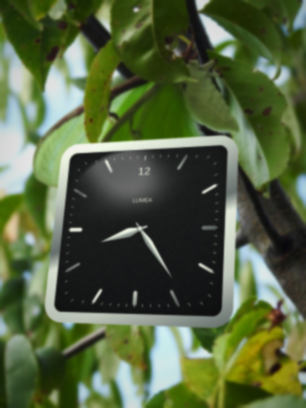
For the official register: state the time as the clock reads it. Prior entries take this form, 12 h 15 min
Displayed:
8 h 24 min
